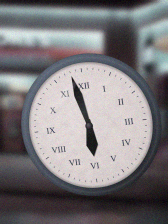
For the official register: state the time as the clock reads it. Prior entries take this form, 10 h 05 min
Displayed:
5 h 58 min
